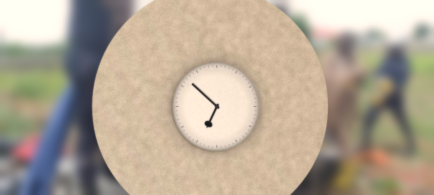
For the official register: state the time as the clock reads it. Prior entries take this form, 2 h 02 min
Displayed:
6 h 52 min
